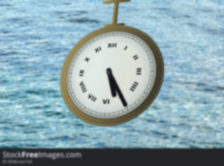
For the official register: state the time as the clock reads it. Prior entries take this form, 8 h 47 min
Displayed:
5 h 25 min
